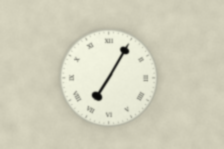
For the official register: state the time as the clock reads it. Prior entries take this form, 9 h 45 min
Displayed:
7 h 05 min
